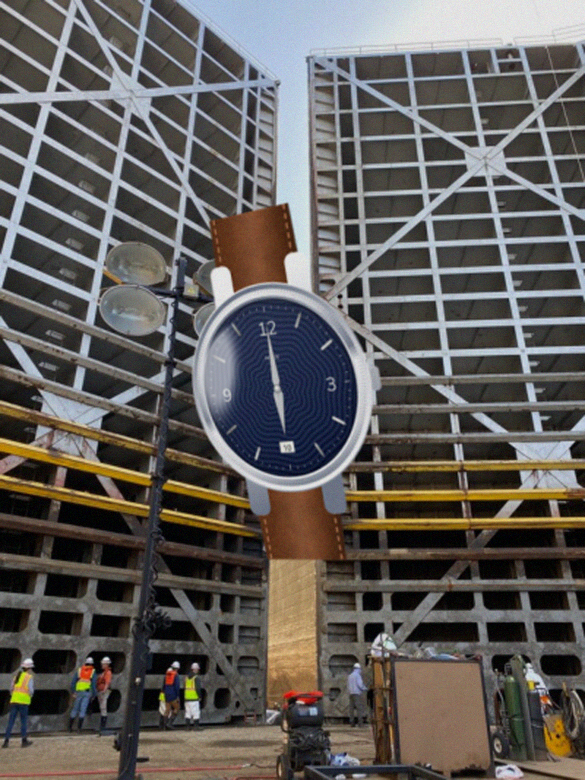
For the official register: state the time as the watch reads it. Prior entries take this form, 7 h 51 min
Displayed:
6 h 00 min
